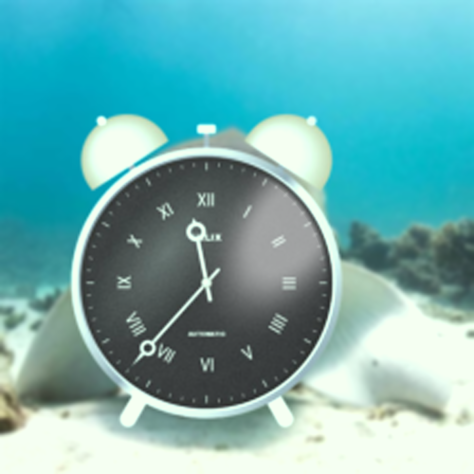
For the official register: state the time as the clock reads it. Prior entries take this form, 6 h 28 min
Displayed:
11 h 37 min
